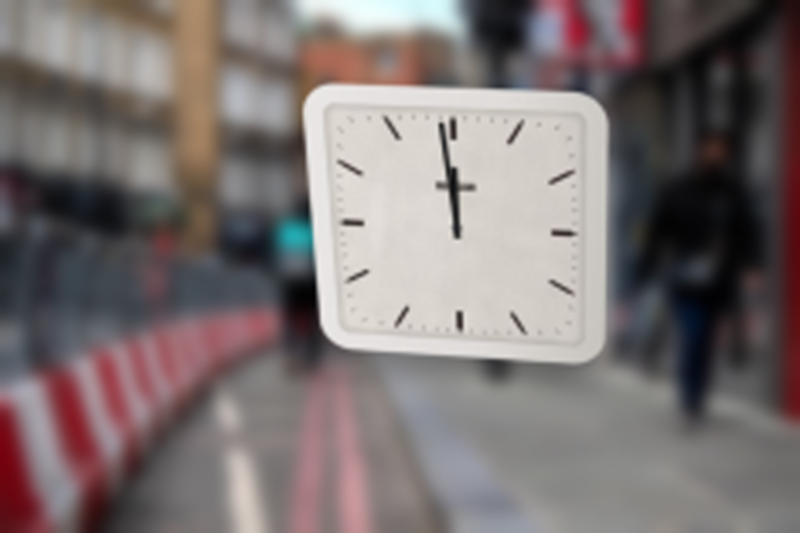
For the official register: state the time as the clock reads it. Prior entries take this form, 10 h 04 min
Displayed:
11 h 59 min
